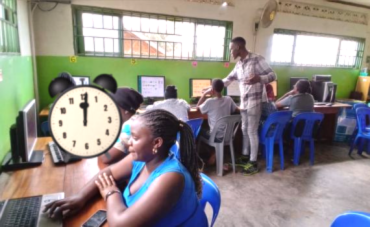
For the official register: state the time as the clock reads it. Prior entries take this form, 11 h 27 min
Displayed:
12 h 01 min
